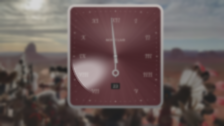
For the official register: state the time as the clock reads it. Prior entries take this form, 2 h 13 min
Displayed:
5 h 59 min
